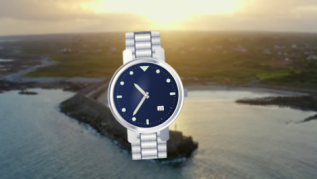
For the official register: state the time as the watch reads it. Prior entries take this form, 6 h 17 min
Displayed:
10 h 36 min
